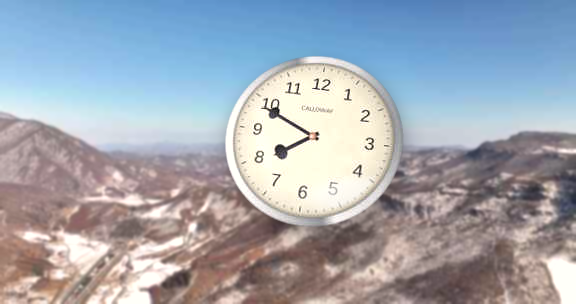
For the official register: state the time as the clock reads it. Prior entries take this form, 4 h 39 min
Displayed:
7 h 49 min
